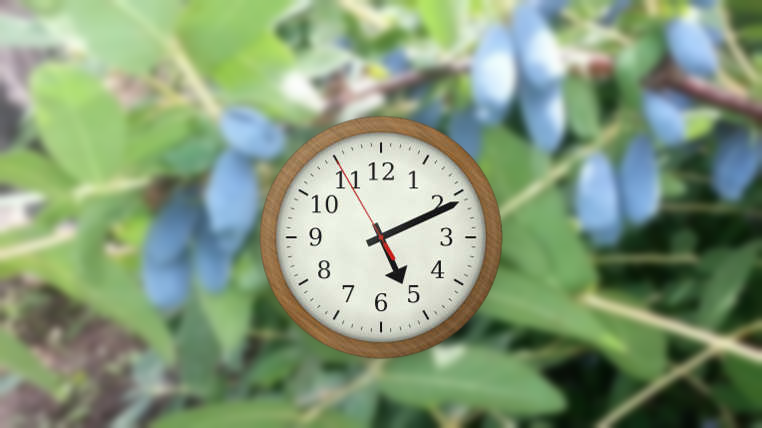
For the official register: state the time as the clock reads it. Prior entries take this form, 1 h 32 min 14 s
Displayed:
5 h 10 min 55 s
